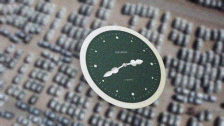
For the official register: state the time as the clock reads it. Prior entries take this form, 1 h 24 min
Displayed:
2 h 41 min
